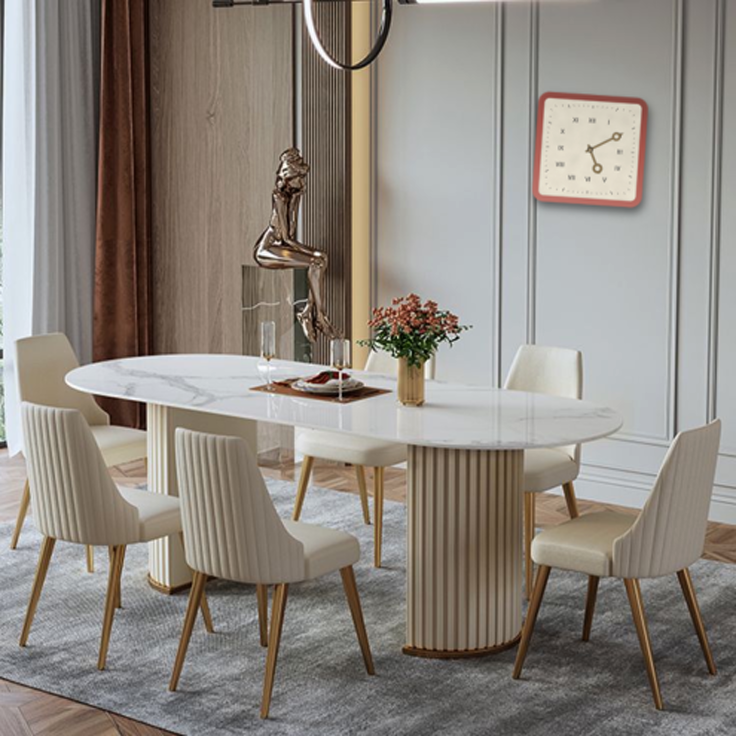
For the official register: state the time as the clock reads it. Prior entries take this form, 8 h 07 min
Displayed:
5 h 10 min
